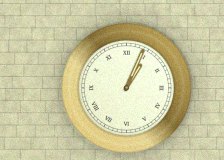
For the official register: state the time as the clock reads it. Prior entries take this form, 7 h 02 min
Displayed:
1 h 04 min
